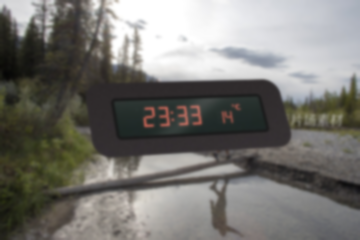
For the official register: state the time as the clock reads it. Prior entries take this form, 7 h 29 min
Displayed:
23 h 33 min
